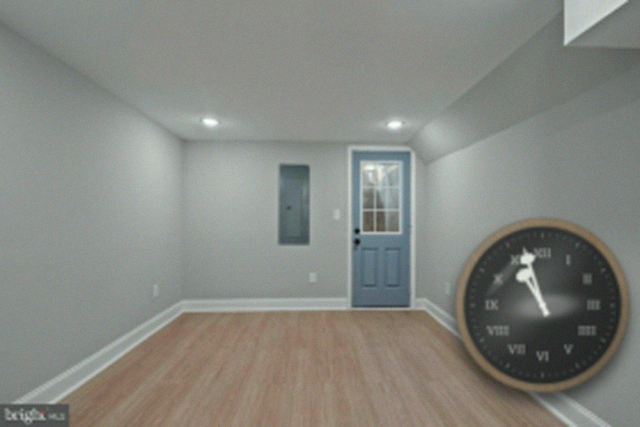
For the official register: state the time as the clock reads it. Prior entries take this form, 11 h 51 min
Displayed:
10 h 57 min
